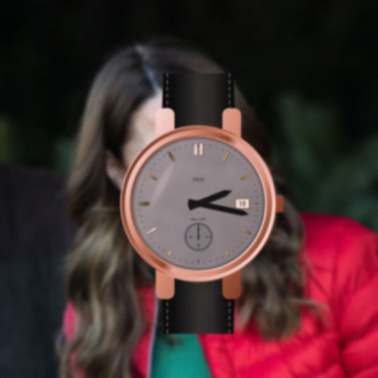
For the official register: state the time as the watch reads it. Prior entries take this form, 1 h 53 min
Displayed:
2 h 17 min
